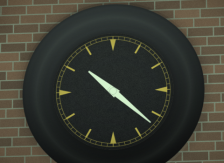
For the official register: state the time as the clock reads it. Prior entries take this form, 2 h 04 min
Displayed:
10 h 22 min
